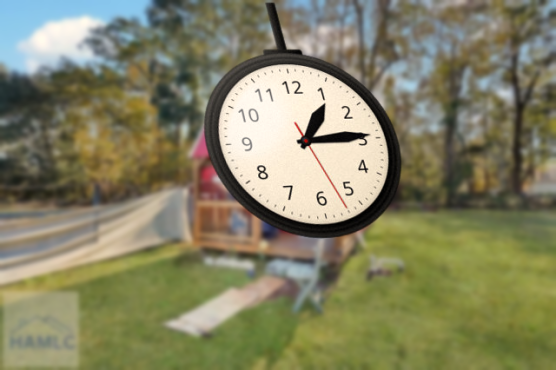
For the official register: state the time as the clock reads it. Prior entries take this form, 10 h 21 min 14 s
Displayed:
1 h 14 min 27 s
